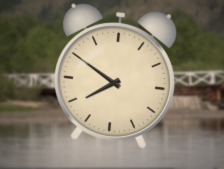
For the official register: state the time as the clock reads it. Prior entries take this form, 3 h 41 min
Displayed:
7 h 50 min
